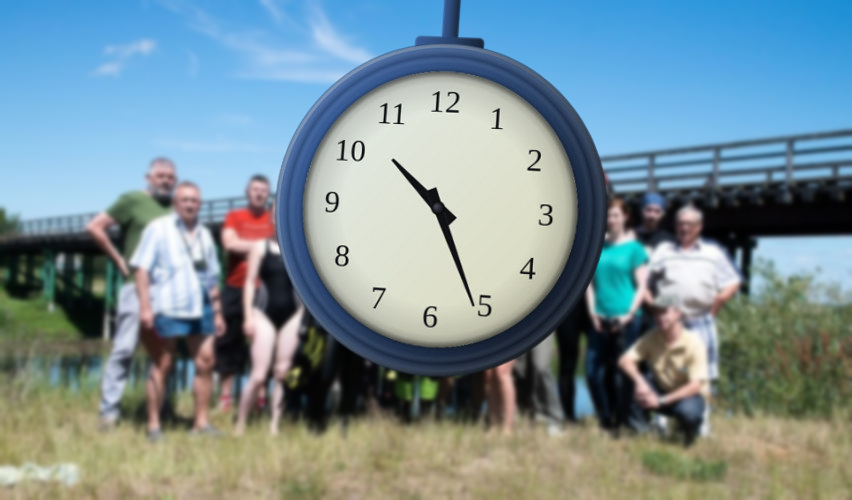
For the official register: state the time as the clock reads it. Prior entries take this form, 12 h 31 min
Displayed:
10 h 26 min
